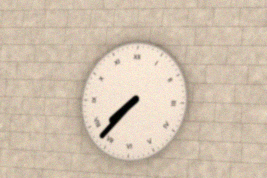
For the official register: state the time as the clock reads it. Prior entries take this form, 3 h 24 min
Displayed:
7 h 37 min
